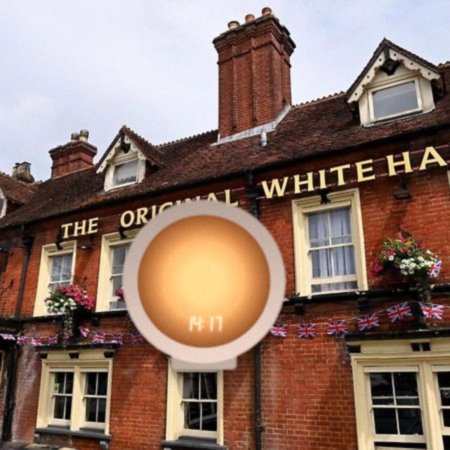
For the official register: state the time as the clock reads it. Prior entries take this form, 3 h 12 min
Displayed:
14 h 17 min
